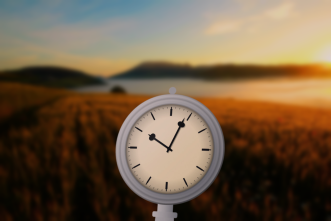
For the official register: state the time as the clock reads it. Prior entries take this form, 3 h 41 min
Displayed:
10 h 04 min
